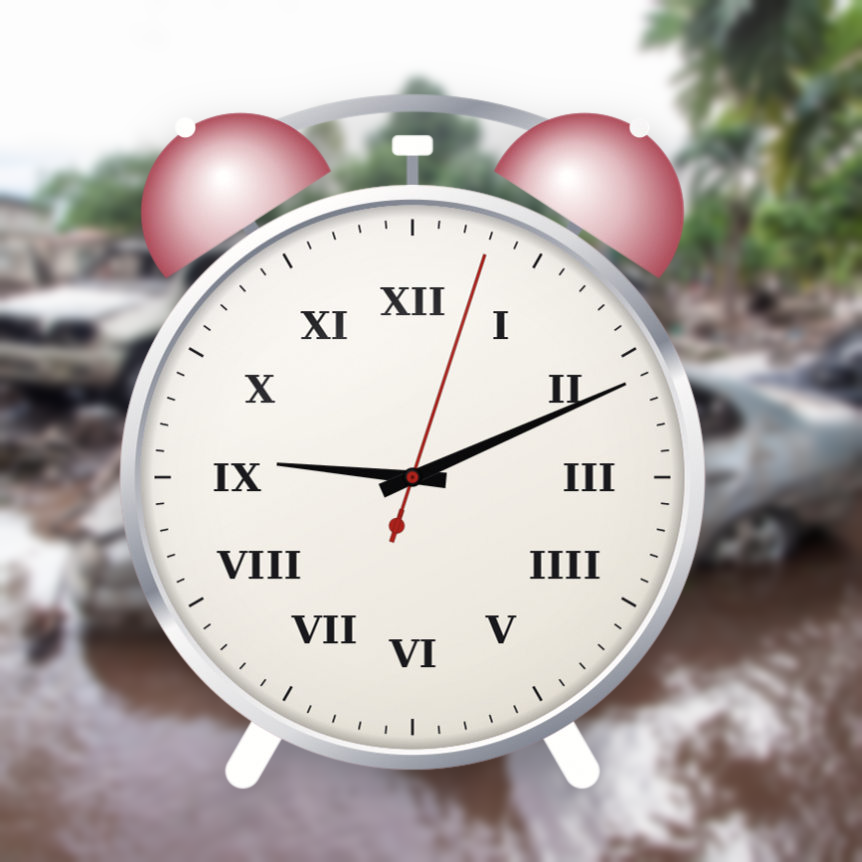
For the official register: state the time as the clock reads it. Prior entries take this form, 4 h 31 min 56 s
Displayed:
9 h 11 min 03 s
